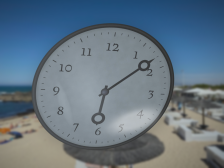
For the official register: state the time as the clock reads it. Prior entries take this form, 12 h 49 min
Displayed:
6 h 08 min
